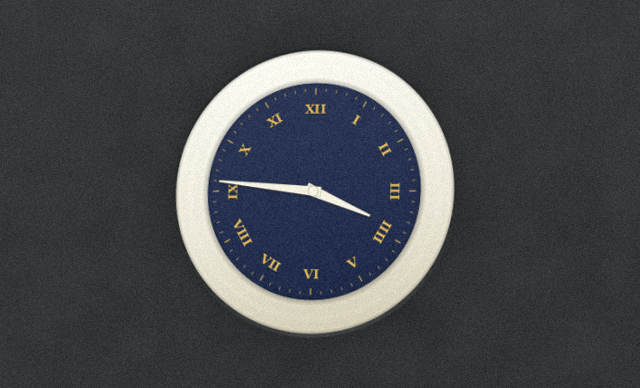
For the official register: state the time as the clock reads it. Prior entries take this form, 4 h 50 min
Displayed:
3 h 46 min
